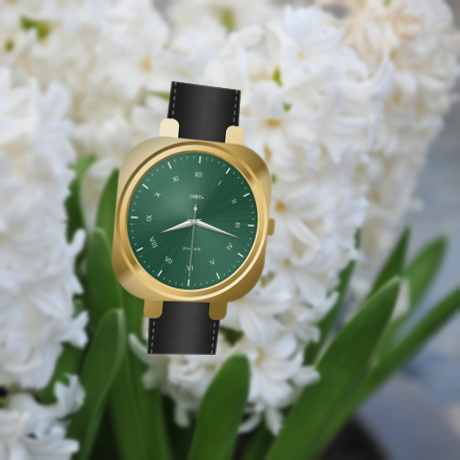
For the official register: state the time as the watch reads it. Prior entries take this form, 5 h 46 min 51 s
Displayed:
8 h 17 min 30 s
